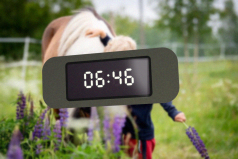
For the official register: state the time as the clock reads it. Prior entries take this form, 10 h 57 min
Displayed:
6 h 46 min
